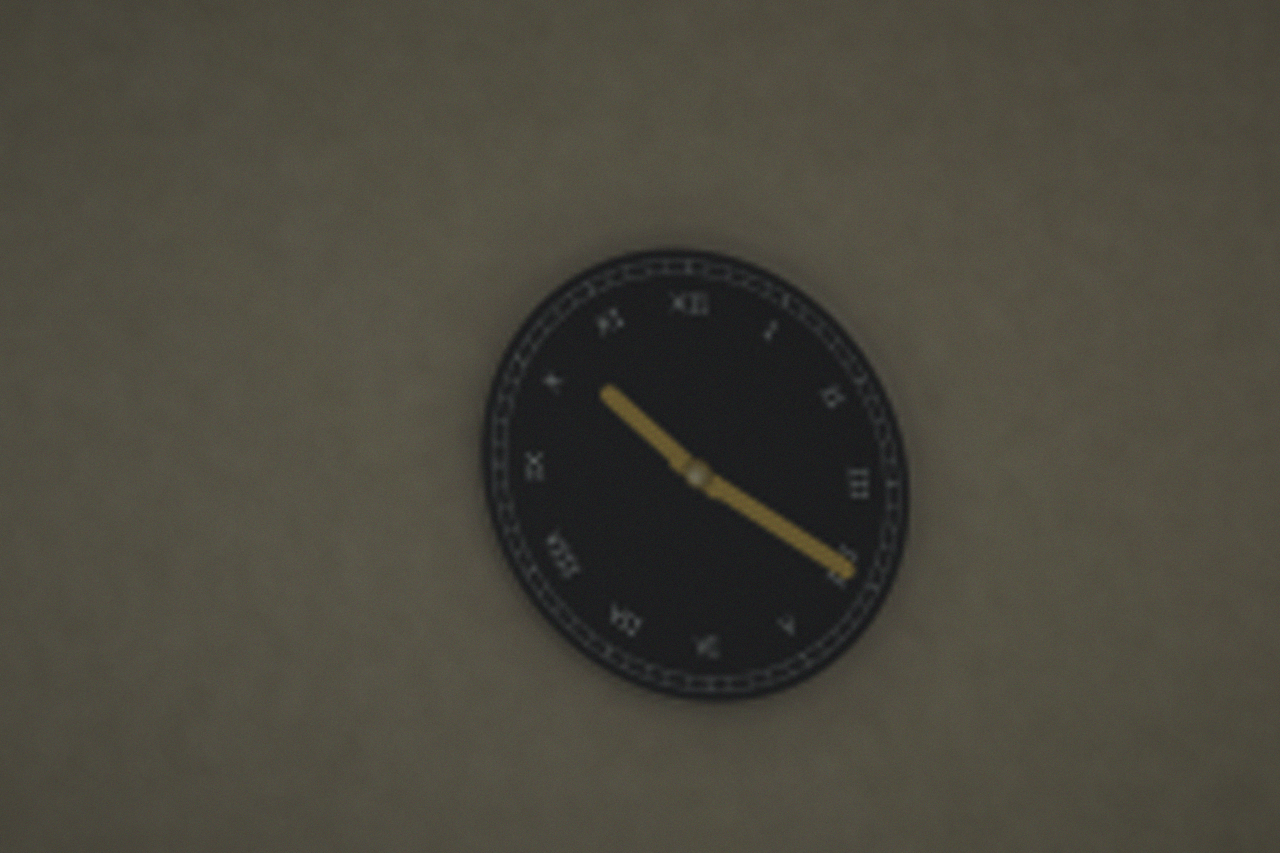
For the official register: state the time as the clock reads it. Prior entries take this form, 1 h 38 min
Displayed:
10 h 20 min
